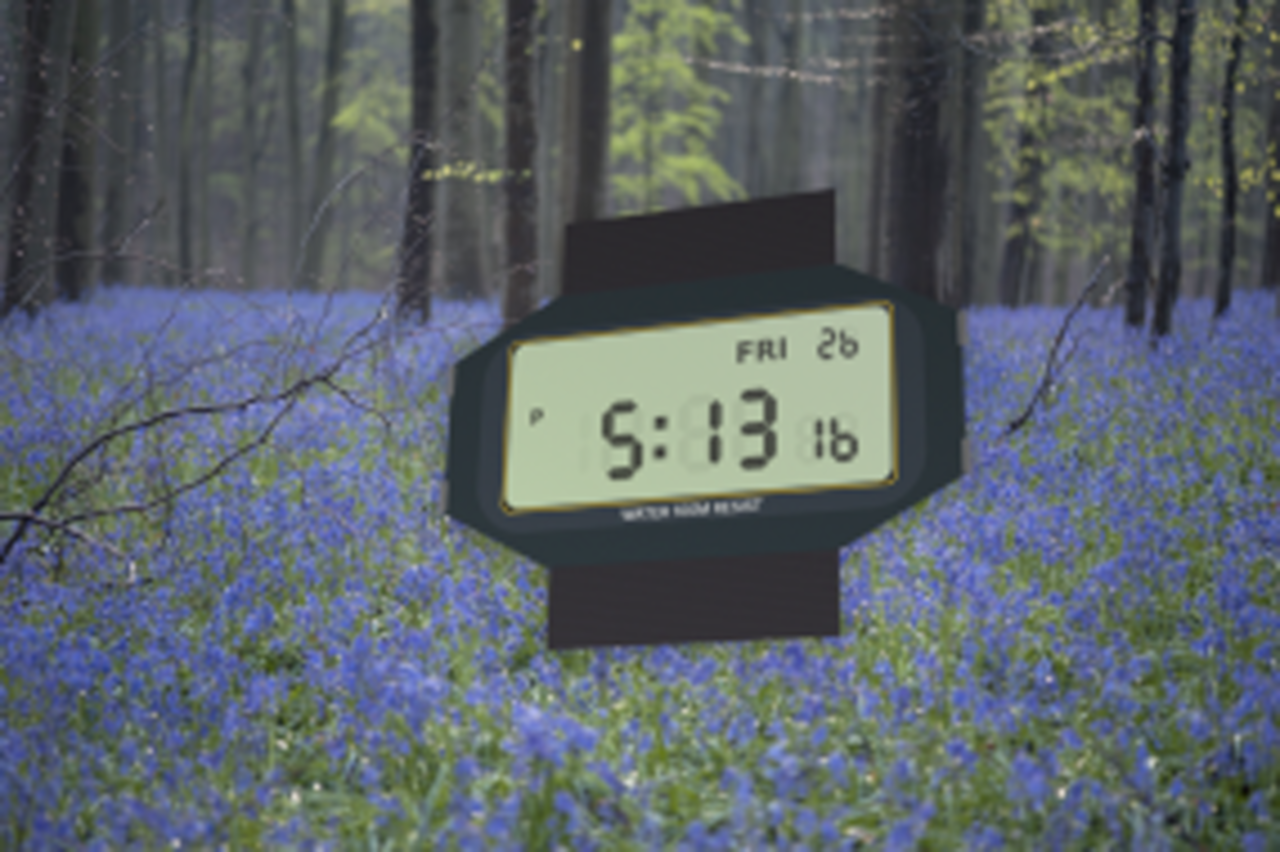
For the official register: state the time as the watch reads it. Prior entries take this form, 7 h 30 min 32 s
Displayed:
5 h 13 min 16 s
